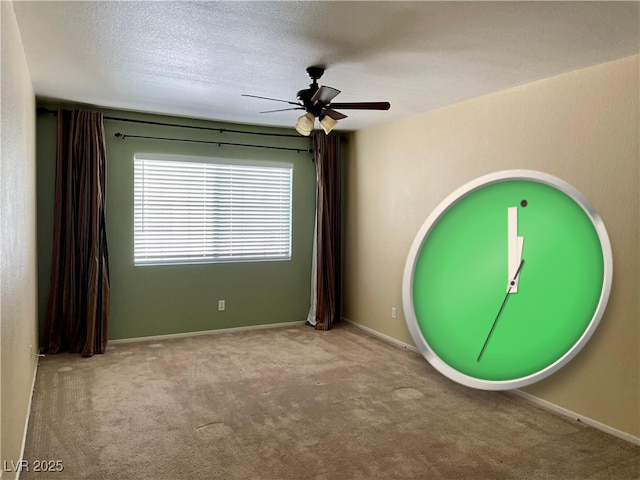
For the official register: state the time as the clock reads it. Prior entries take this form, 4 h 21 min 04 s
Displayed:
11 h 58 min 33 s
